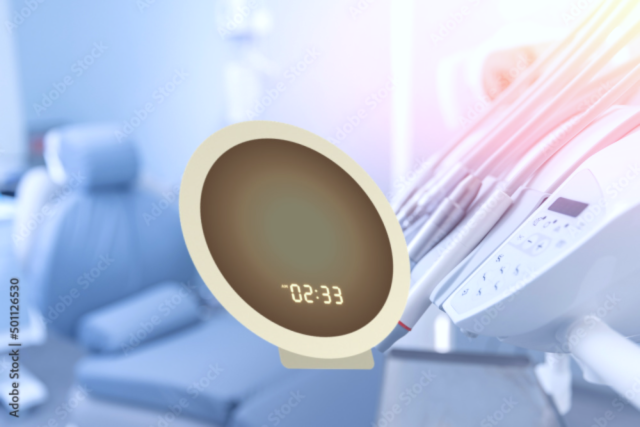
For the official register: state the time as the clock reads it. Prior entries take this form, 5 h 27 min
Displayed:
2 h 33 min
